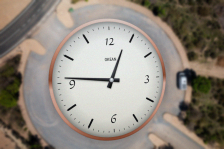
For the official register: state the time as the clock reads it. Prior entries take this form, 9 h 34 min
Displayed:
12 h 46 min
